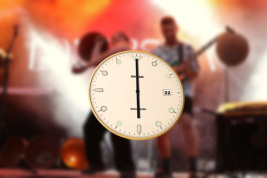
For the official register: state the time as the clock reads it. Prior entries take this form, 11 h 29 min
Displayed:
6 h 00 min
